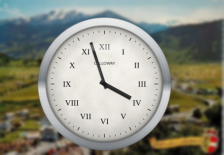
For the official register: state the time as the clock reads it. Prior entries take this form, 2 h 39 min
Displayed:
3 h 57 min
